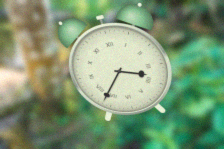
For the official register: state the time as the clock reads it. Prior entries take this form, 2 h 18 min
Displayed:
3 h 37 min
